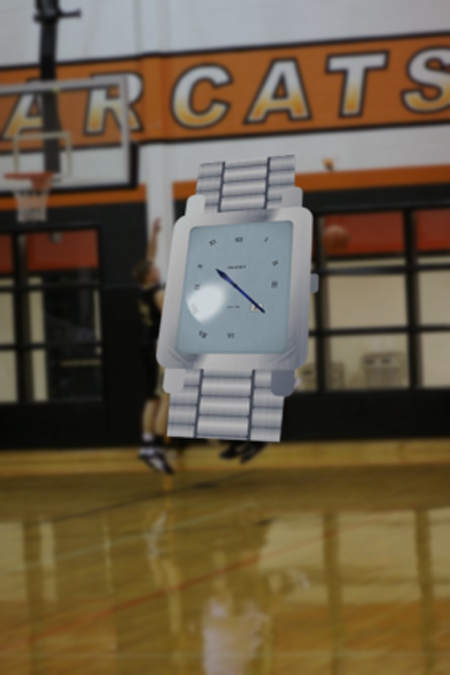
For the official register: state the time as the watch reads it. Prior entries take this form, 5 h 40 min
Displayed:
10 h 22 min
